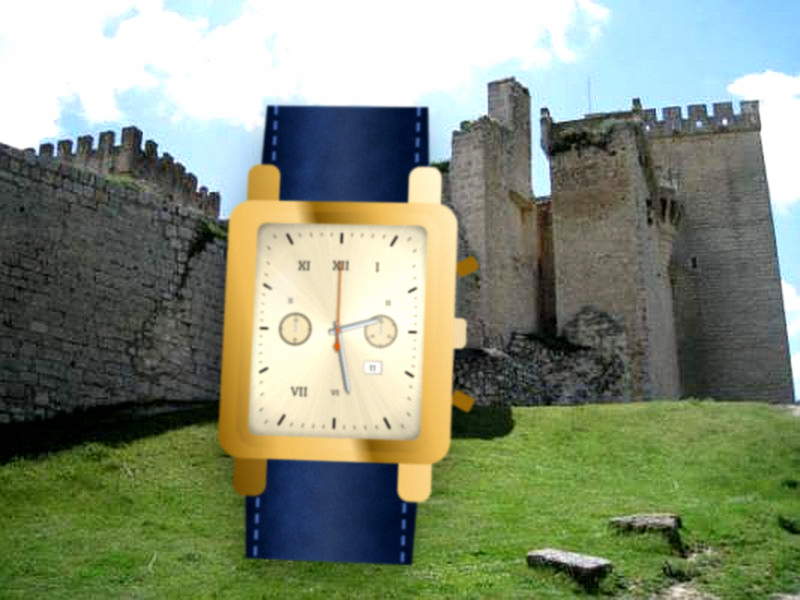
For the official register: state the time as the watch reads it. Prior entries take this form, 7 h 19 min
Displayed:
2 h 28 min
